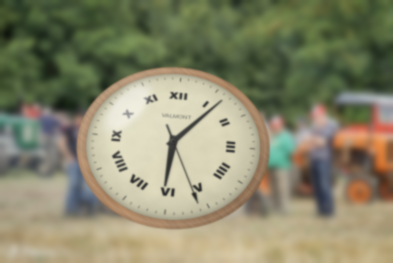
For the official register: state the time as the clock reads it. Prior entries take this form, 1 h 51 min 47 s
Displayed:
6 h 06 min 26 s
